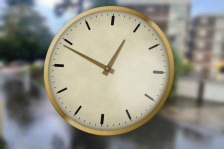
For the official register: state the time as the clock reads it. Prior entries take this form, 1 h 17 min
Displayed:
12 h 49 min
